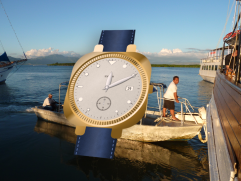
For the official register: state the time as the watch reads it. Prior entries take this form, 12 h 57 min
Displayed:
12 h 10 min
